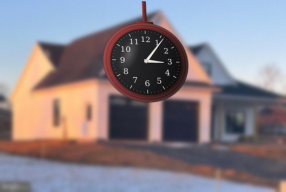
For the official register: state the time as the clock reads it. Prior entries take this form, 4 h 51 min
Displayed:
3 h 06 min
